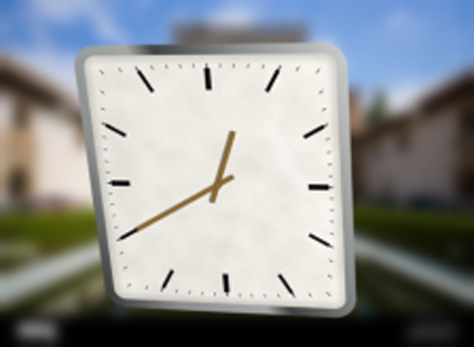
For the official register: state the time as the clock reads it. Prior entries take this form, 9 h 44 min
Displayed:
12 h 40 min
